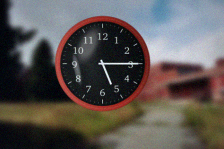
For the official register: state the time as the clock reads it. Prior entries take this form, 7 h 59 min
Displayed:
5 h 15 min
